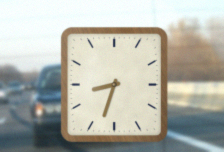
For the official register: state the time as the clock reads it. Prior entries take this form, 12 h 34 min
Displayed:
8 h 33 min
